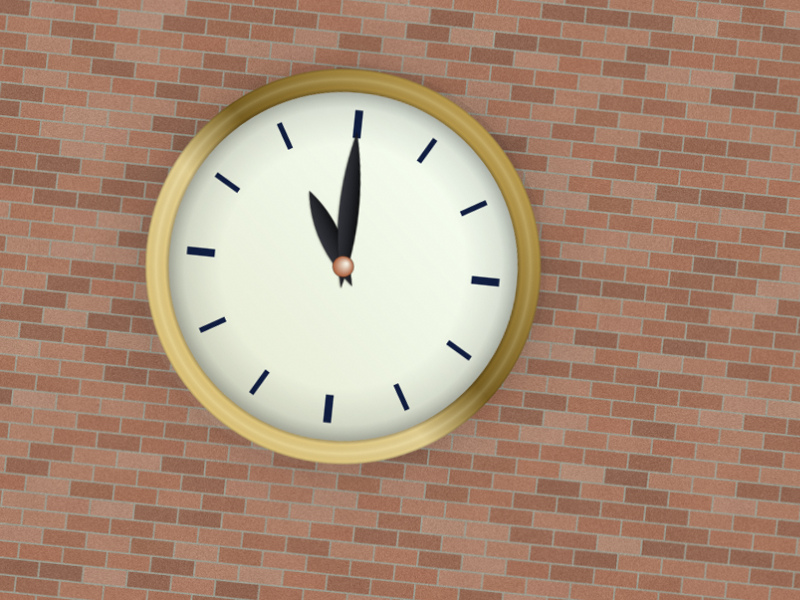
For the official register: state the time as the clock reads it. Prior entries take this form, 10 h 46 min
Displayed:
11 h 00 min
